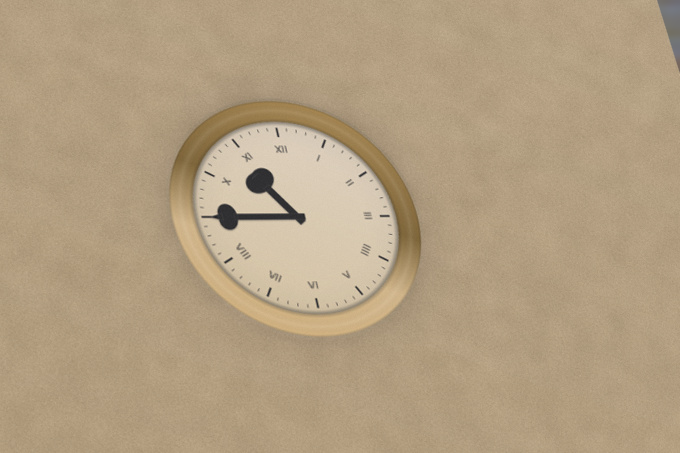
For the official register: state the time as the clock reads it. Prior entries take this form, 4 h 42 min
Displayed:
10 h 45 min
